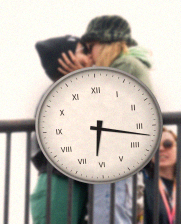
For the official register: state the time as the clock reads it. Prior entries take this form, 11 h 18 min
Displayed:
6 h 17 min
